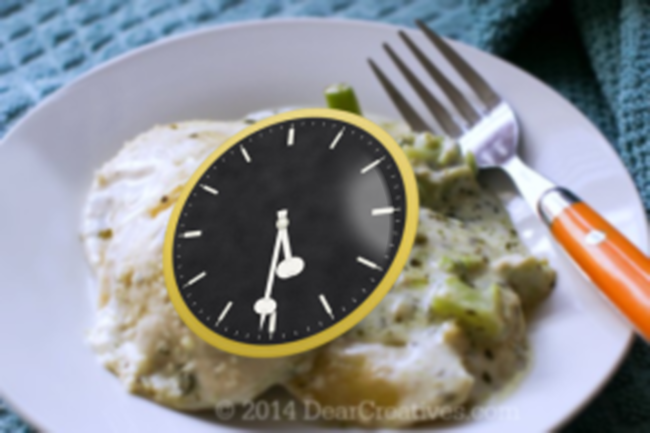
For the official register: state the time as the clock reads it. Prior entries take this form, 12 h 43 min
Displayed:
5 h 31 min
